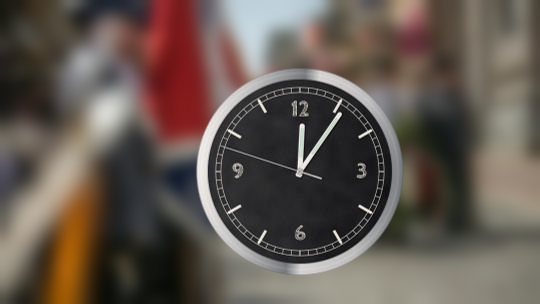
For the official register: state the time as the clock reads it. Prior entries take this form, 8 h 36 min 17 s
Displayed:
12 h 05 min 48 s
